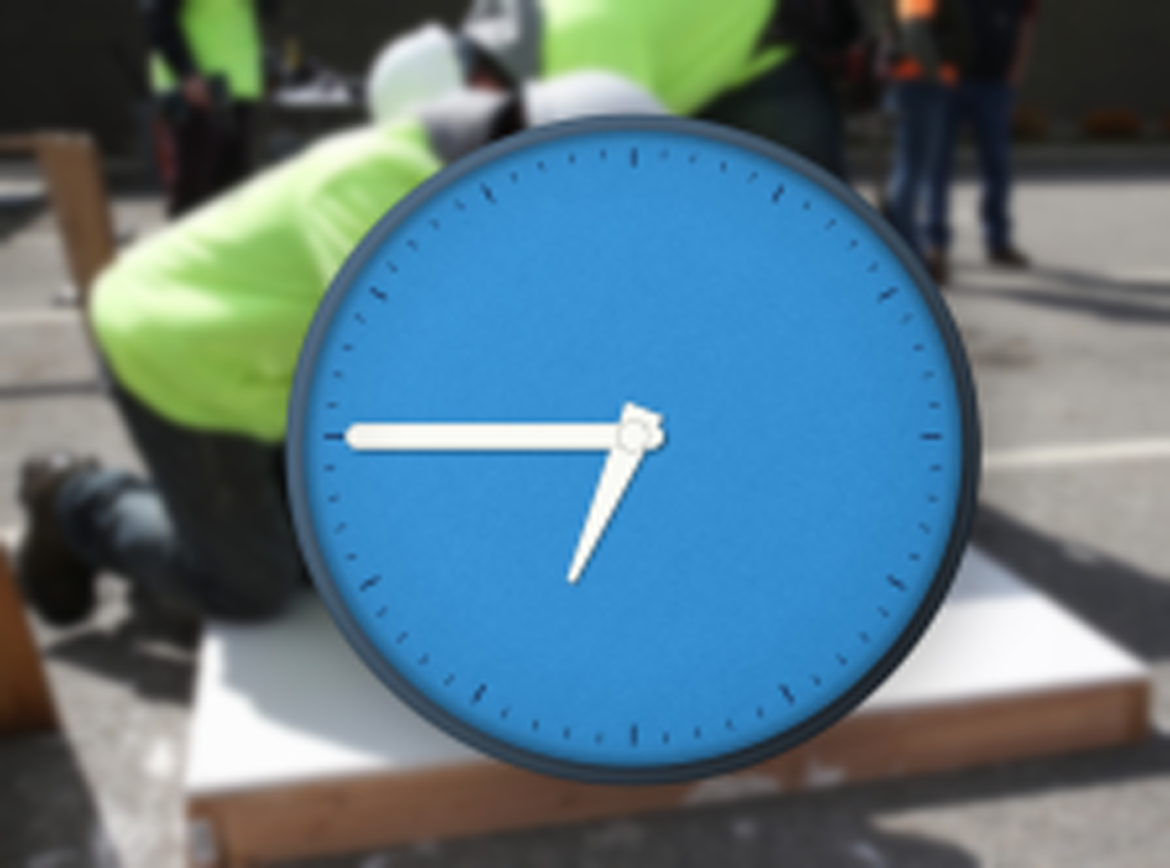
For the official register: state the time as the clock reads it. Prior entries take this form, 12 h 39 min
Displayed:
6 h 45 min
